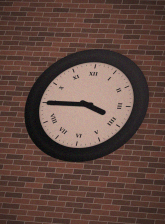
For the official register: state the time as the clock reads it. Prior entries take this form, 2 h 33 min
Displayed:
3 h 45 min
